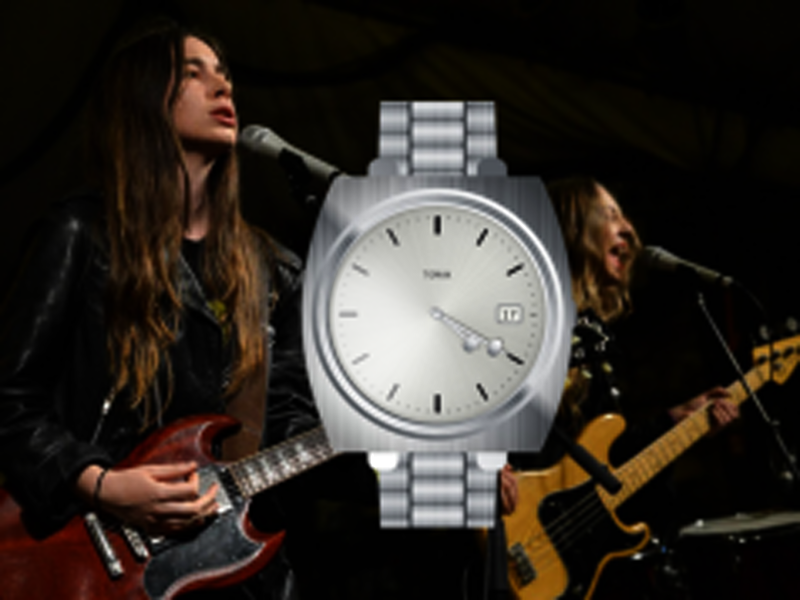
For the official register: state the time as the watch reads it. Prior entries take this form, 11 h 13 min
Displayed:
4 h 20 min
